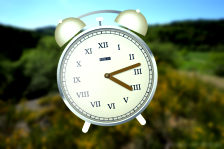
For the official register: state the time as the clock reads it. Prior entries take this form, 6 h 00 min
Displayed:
4 h 13 min
